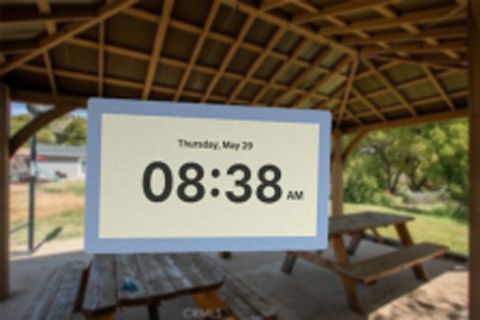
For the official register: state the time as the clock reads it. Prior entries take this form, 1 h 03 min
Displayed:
8 h 38 min
